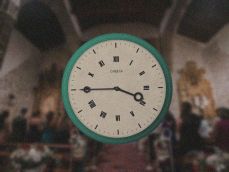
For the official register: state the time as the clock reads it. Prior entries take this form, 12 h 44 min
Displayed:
3 h 45 min
